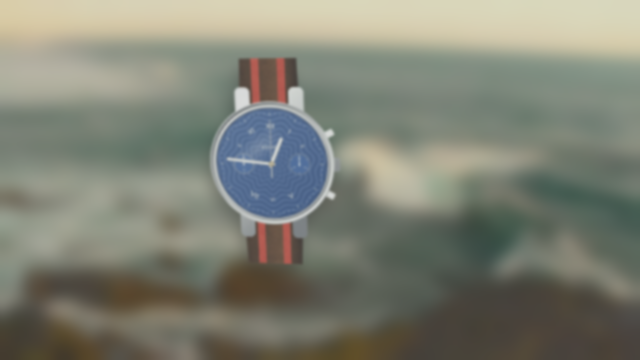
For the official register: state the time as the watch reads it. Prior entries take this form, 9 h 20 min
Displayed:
12 h 46 min
